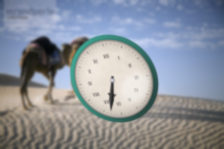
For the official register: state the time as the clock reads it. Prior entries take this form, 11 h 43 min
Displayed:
6 h 33 min
